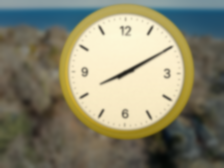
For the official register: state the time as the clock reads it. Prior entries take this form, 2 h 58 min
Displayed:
8 h 10 min
